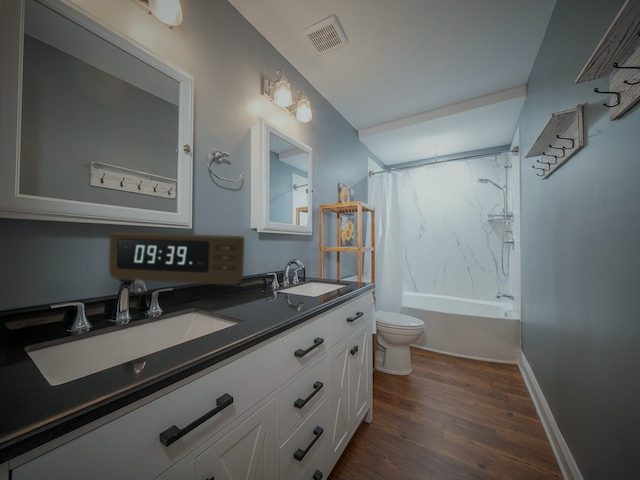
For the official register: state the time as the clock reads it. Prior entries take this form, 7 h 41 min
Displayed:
9 h 39 min
